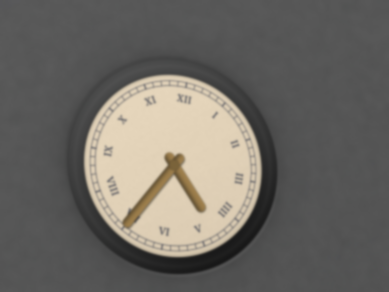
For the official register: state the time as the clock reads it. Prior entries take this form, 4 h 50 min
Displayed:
4 h 35 min
